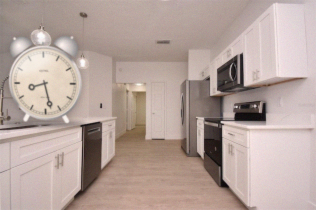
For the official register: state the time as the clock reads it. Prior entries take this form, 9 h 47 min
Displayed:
8 h 28 min
